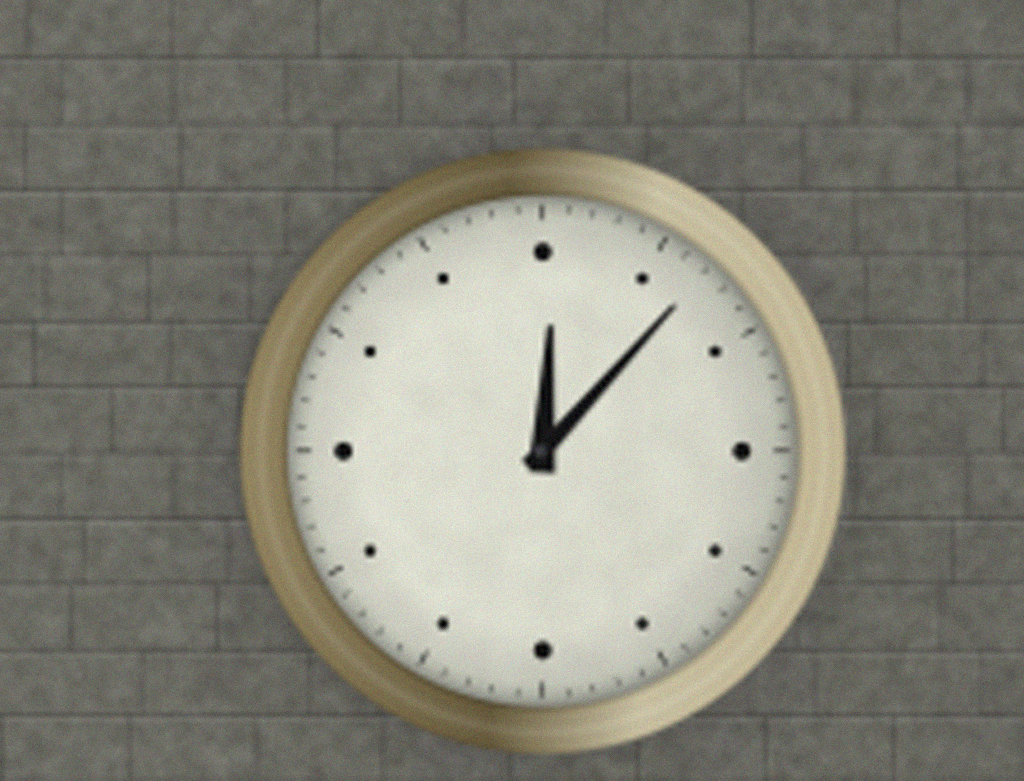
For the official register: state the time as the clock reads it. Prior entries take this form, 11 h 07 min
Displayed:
12 h 07 min
